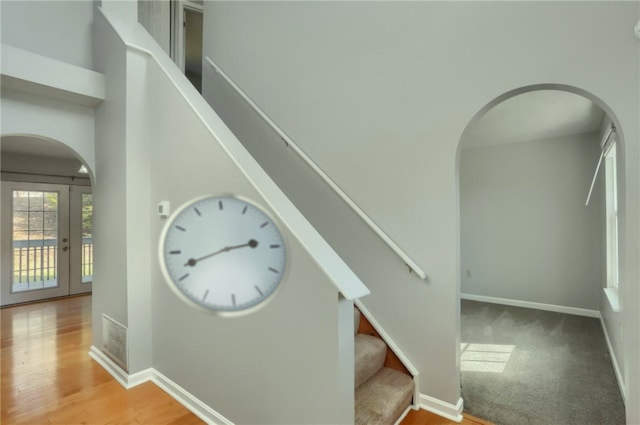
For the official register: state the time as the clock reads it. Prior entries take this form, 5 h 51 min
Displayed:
2 h 42 min
